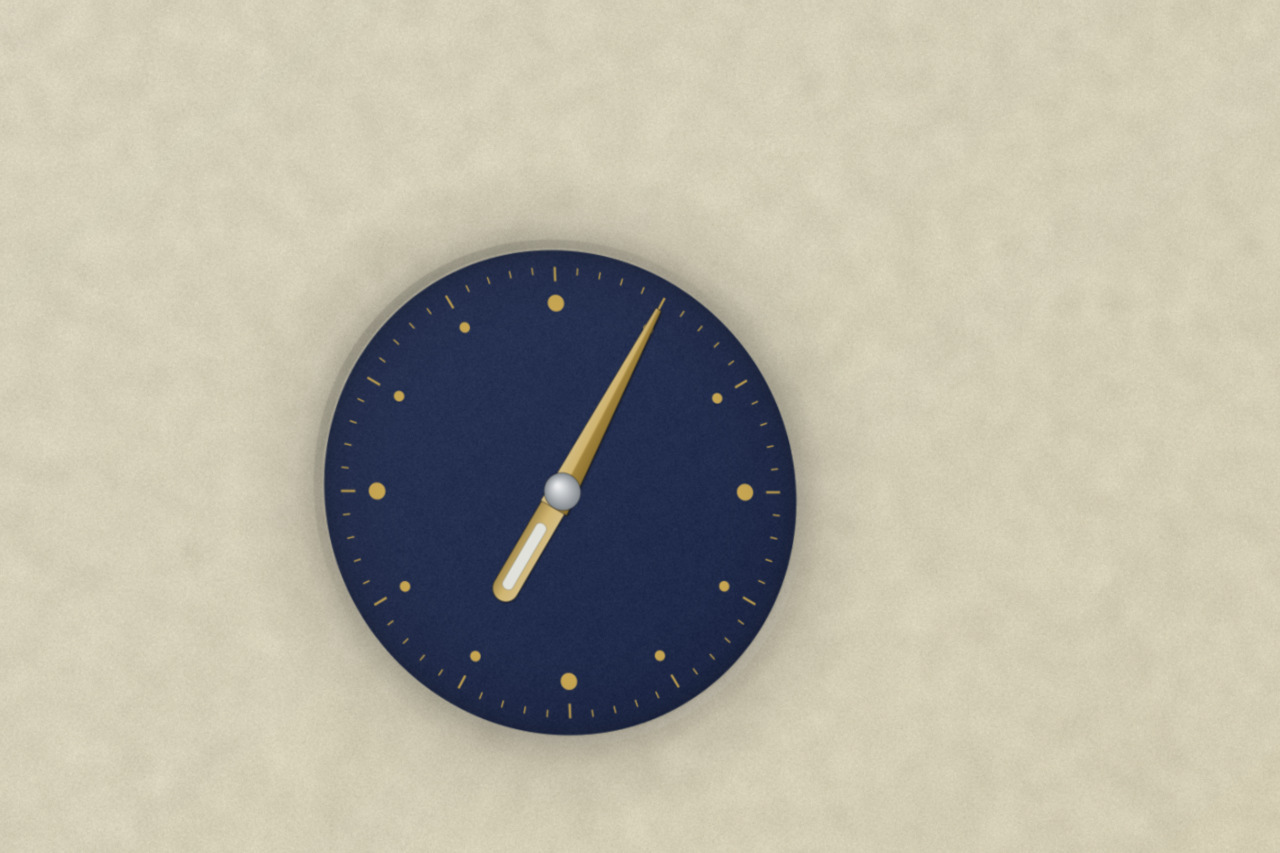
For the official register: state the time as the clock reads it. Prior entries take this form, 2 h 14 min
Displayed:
7 h 05 min
